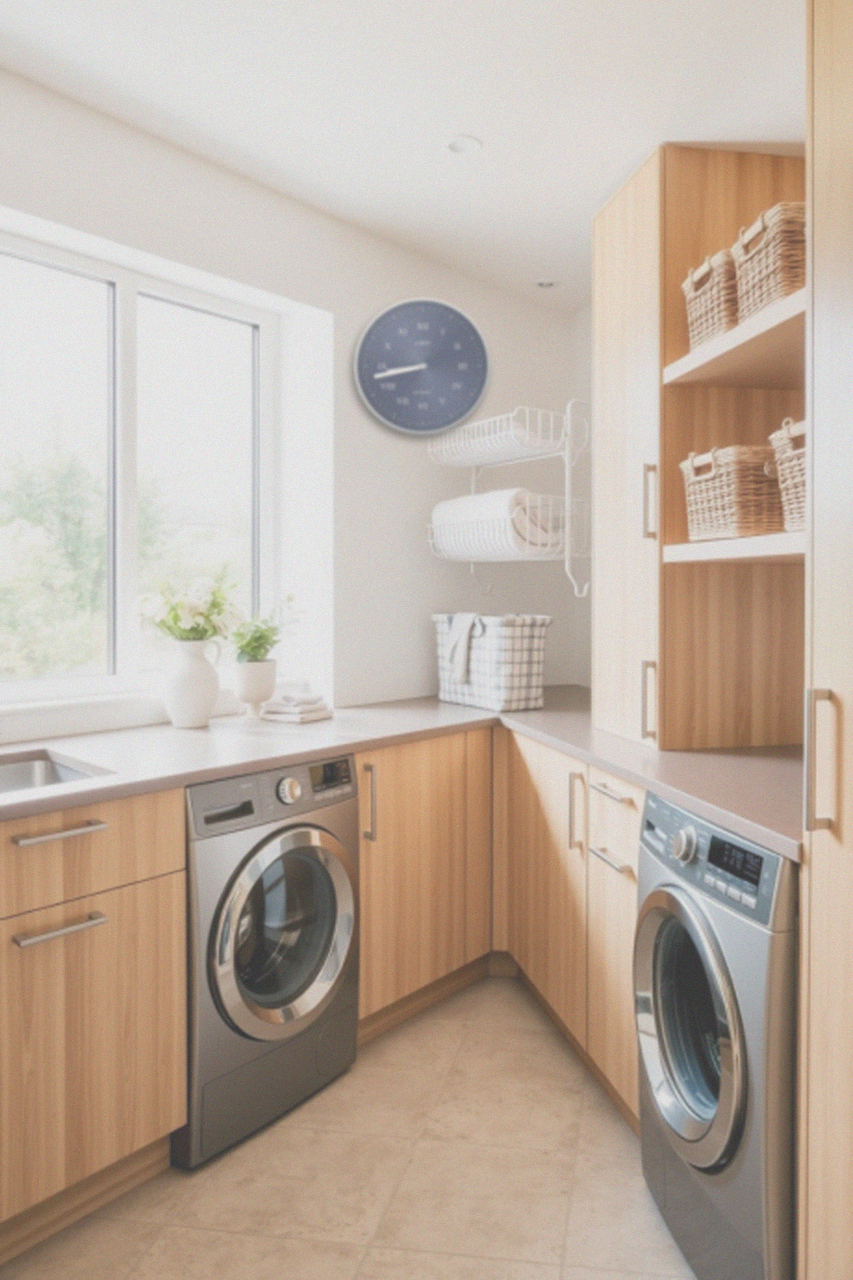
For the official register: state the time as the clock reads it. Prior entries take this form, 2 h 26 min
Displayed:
8 h 43 min
